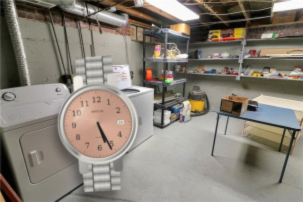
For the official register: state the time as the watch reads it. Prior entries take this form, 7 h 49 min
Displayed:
5 h 26 min
